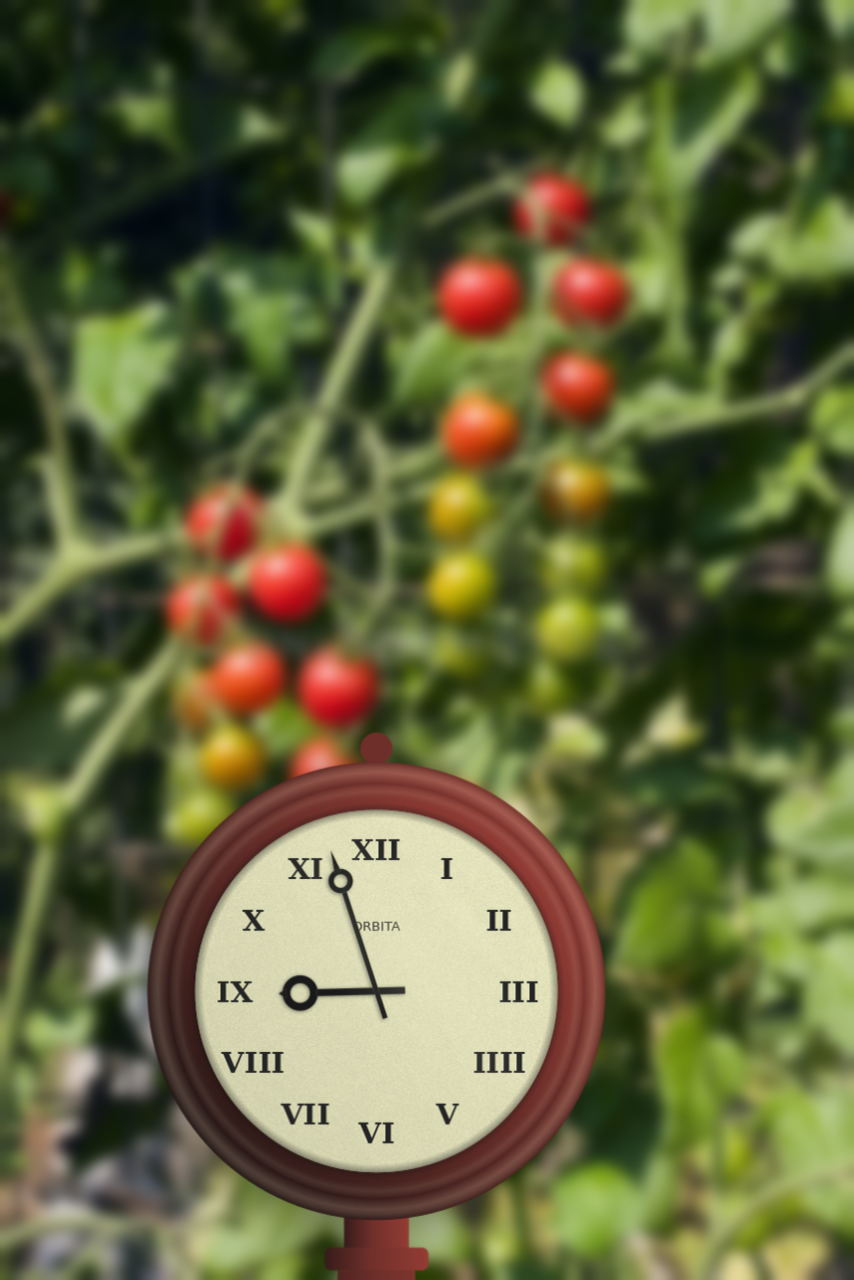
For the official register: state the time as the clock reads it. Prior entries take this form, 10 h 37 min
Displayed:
8 h 57 min
